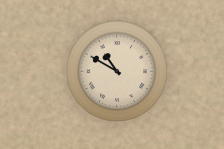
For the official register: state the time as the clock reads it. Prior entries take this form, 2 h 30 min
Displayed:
10 h 50 min
